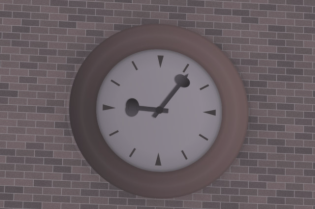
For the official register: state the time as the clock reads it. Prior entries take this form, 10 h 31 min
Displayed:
9 h 06 min
